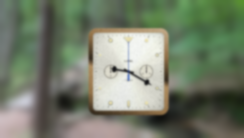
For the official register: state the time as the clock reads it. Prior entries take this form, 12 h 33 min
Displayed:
9 h 20 min
